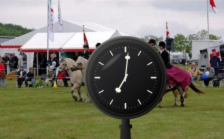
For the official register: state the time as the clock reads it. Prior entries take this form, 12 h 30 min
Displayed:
7 h 01 min
